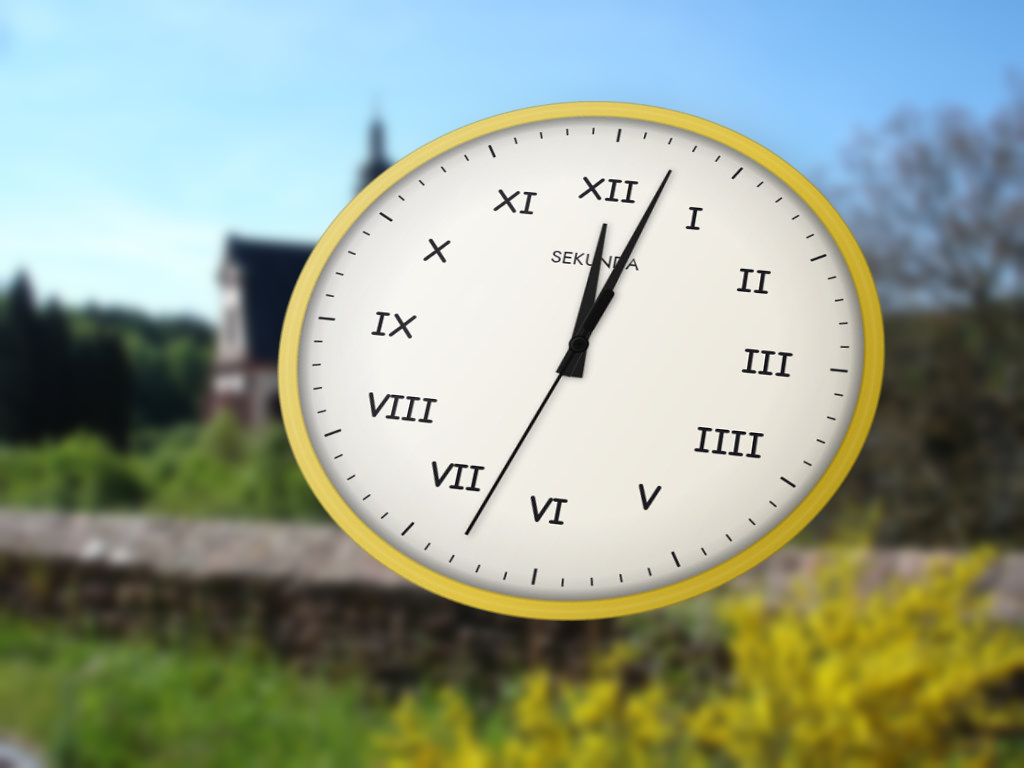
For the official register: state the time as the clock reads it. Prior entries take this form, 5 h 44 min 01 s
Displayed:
12 h 02 min 33 s
